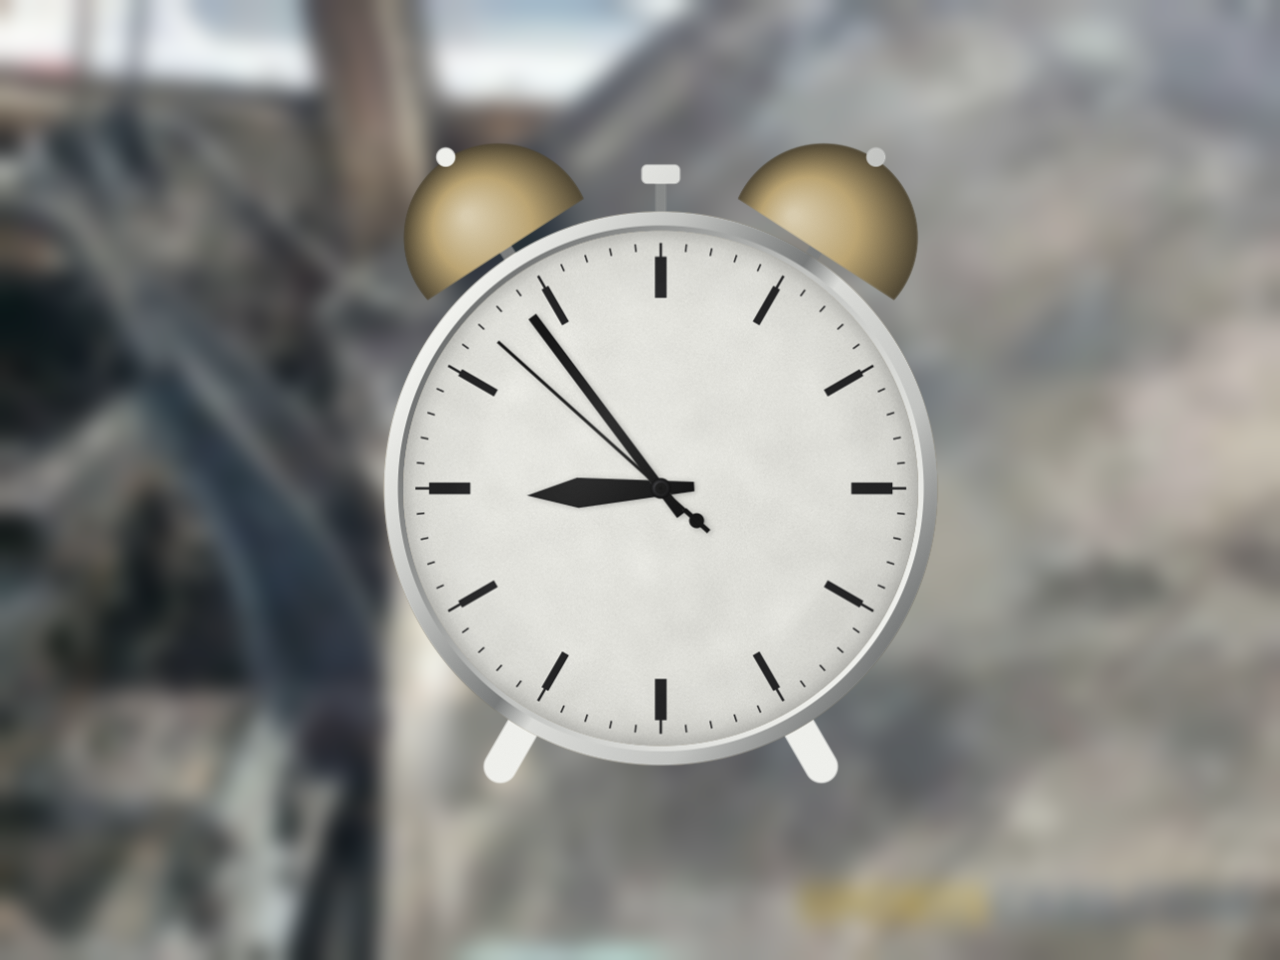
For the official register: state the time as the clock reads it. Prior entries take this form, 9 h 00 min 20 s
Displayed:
8 h 53 min 52 s
